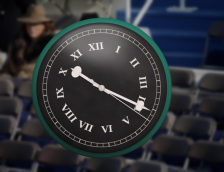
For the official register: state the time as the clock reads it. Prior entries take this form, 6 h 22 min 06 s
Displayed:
10 h 20 min 22 s
